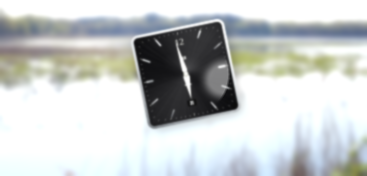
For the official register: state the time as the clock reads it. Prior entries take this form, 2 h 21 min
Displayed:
5 h 59 min
